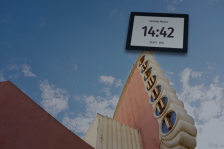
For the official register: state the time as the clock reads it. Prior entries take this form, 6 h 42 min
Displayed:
14 h 42 min
